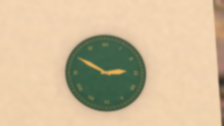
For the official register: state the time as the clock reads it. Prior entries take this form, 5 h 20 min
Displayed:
2 h 50 min
